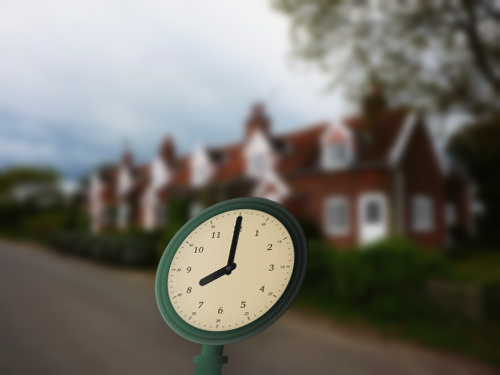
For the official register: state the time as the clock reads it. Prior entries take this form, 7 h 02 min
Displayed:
8 h 00 min
